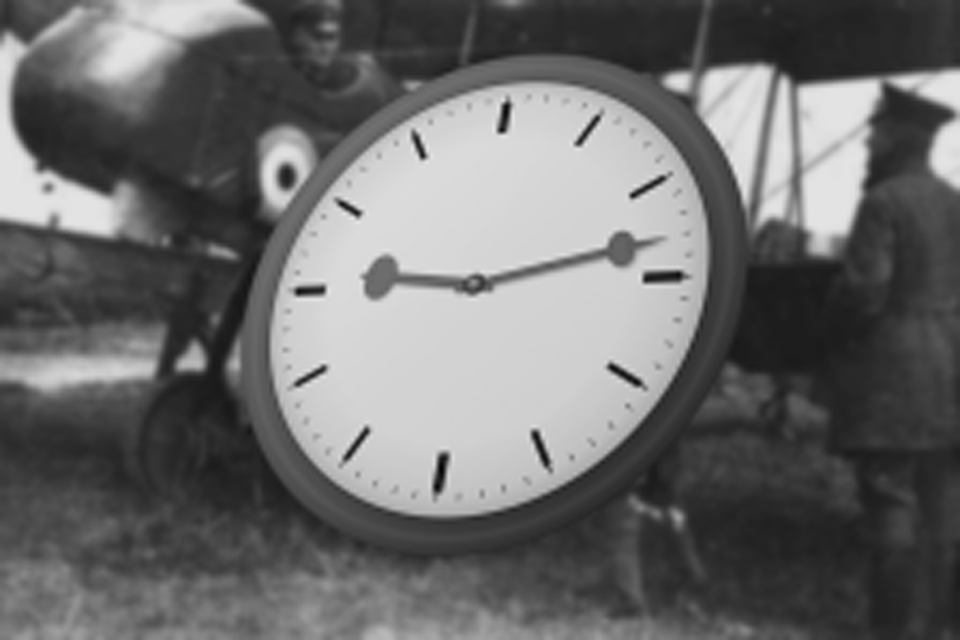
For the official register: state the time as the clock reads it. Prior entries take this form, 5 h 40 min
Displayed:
9 h 13 min
